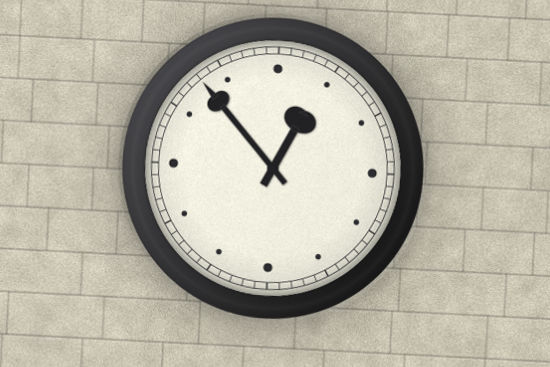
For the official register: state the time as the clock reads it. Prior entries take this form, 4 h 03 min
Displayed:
12 h 53 min
